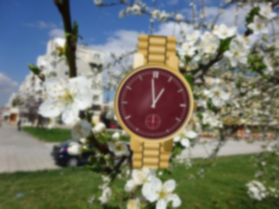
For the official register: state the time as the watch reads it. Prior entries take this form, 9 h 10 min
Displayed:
12 h 59 min
